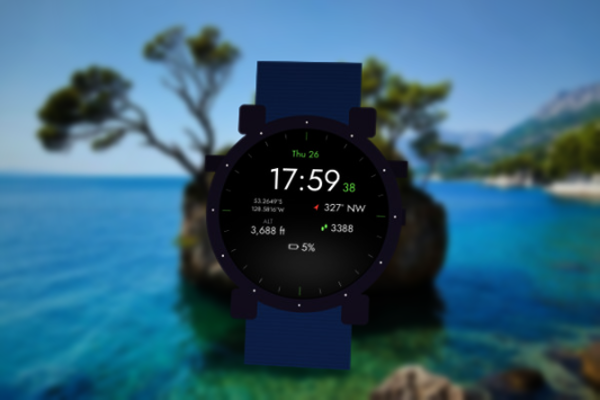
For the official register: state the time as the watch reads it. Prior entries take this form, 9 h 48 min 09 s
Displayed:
17 h 59 min 38 s
